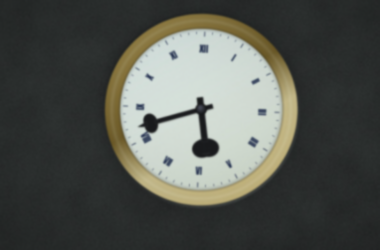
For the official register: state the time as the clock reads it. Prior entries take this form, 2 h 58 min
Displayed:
5 h 42 min
